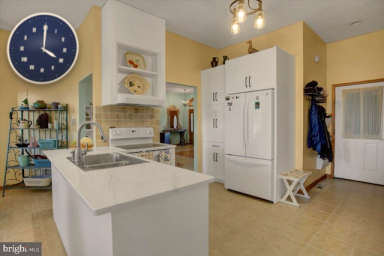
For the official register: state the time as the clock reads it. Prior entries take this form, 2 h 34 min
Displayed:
4 h 00 min
